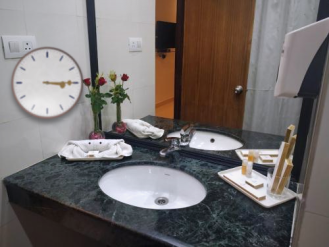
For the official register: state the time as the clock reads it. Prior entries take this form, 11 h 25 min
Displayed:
3 h 15 min
